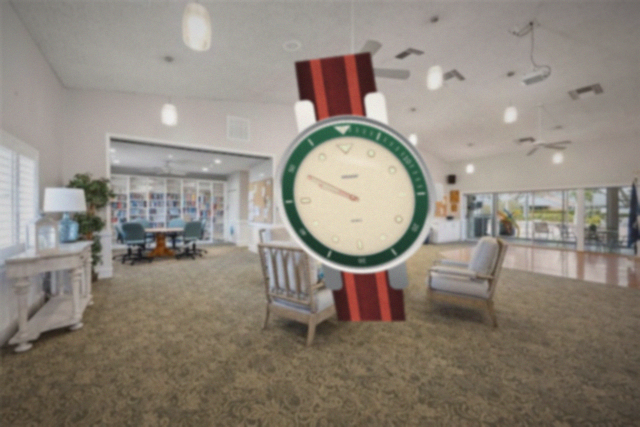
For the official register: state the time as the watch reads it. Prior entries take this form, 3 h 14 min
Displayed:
9 h 50 min
